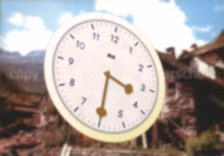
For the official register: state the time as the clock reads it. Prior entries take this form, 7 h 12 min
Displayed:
3 h 30 min
